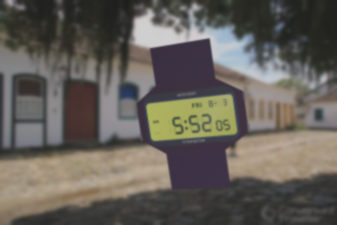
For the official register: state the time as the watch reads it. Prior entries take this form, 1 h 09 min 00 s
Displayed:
5 h 52 min 05 s
